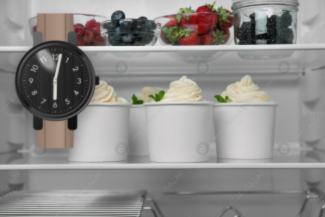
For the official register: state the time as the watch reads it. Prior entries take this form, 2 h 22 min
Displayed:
6 h 02 min
